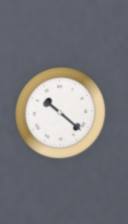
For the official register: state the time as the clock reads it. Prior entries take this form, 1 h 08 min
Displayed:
10 h 22 min
